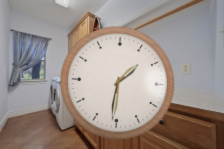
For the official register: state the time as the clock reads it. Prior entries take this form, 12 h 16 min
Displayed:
1 h 31 min
